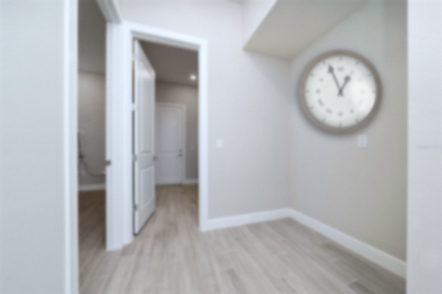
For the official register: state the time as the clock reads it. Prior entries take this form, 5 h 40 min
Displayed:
12 h 56 min
